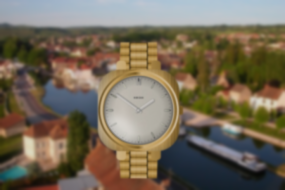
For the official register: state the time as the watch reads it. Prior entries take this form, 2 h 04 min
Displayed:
1 h 51 min
